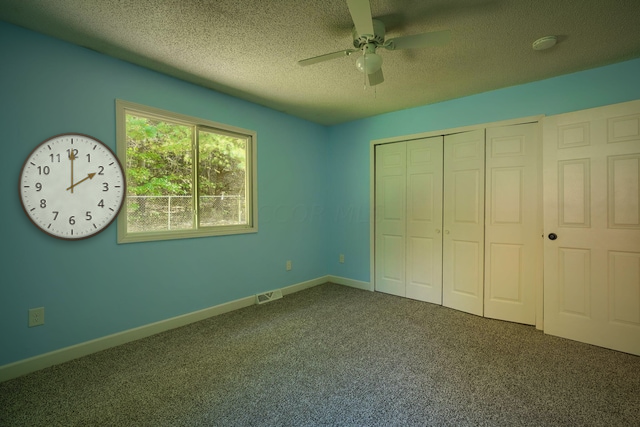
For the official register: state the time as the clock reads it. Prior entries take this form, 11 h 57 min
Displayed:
2 h 00 min
